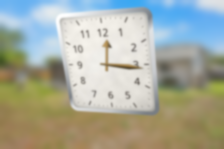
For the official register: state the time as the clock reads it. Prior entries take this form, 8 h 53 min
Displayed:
12 h 16 min
